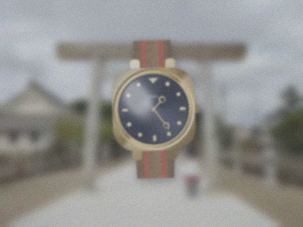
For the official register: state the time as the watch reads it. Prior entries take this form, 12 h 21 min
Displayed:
1 h 24 min
